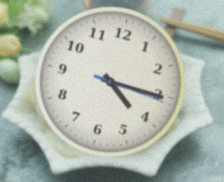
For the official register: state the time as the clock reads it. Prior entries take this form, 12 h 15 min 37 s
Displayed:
4 h 15 min 16 s
